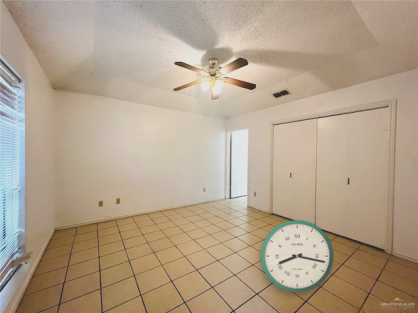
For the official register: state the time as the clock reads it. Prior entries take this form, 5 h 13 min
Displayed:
8 h 17 min
